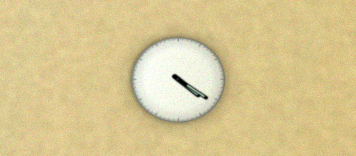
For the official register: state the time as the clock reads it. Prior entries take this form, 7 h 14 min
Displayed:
4 h 21 min
